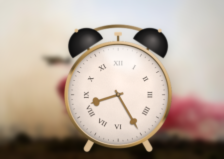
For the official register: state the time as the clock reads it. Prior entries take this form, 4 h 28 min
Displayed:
8 h 25 min
